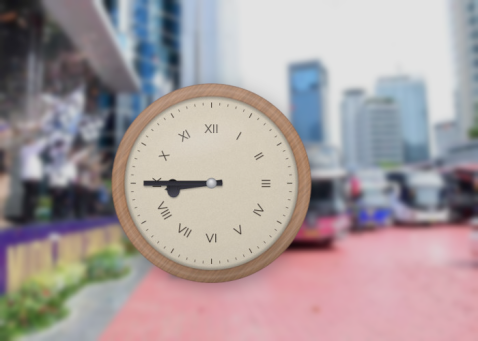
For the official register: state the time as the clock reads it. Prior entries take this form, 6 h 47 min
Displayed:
8 h 45 min
